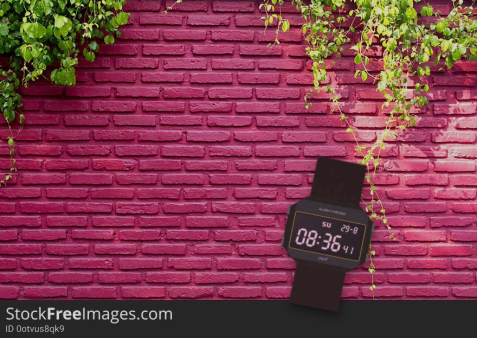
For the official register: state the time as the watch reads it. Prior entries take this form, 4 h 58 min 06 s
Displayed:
8 h 36 min 41 s
